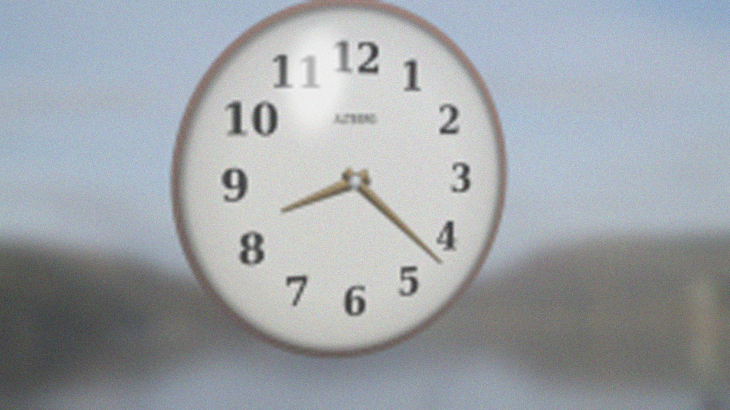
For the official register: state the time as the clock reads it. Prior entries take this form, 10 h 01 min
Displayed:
8 h 22 min
